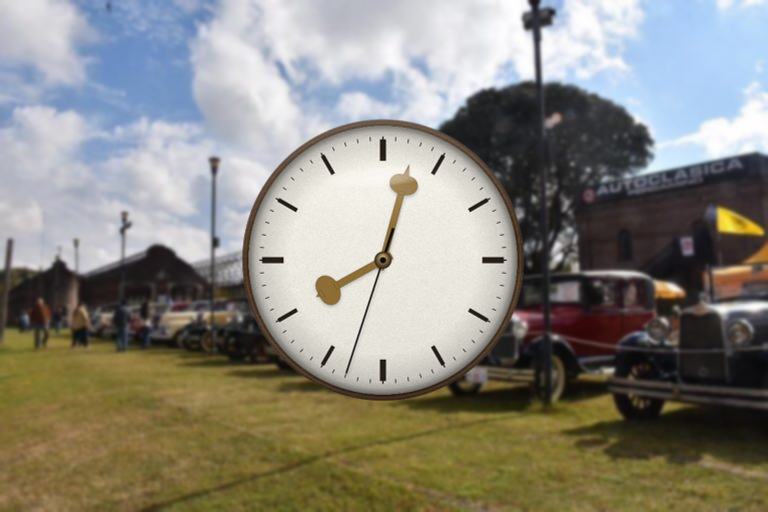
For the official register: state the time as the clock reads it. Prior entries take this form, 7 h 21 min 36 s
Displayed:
8 h 02 min 33 s
